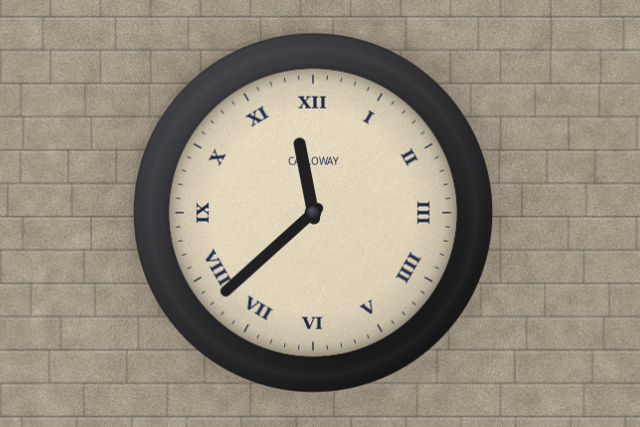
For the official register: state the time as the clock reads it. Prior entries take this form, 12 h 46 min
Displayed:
11 h 38 min
